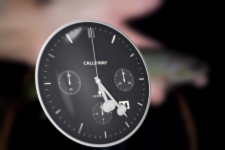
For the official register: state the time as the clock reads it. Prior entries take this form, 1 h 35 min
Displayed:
5 h 24 min
